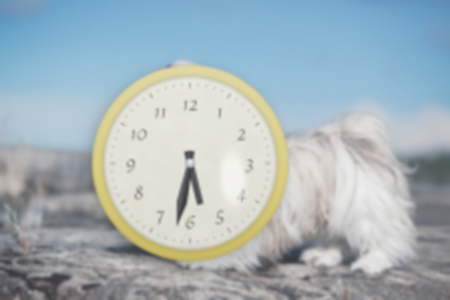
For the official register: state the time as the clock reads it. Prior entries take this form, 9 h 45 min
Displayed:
5 h 32 min
